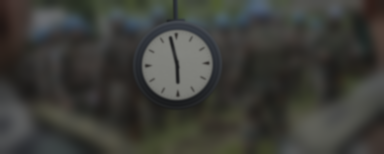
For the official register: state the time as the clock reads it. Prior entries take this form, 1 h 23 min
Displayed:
5 h 58 min
